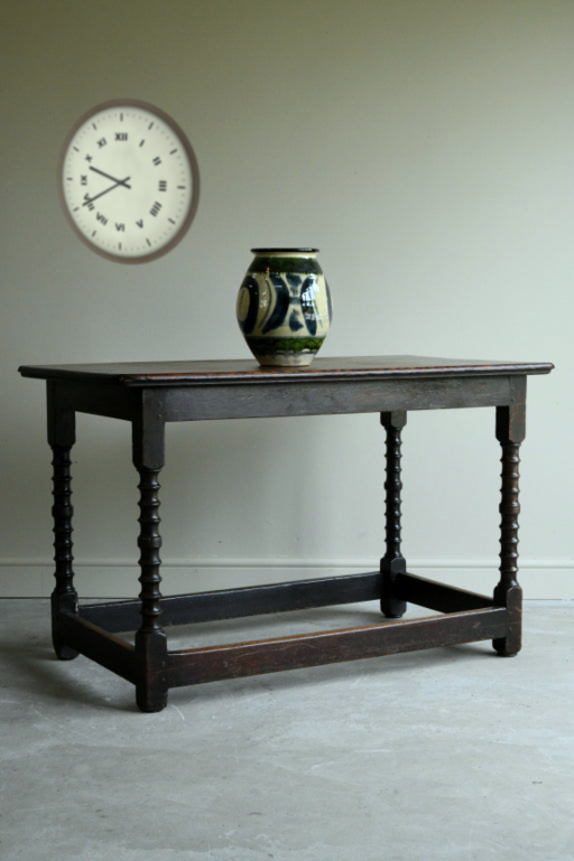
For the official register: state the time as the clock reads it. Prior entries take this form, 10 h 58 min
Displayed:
9 h 40 min
